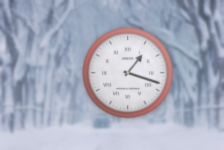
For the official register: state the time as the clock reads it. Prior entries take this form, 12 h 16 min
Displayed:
1 h 18 min
